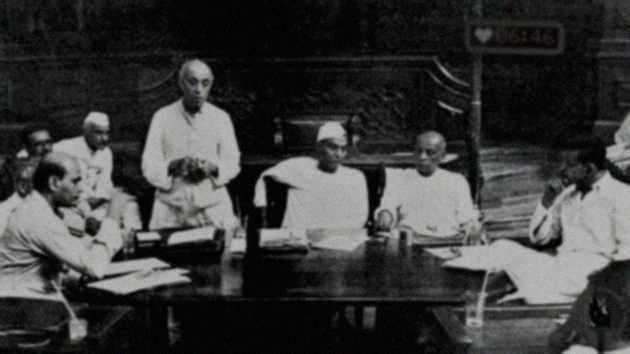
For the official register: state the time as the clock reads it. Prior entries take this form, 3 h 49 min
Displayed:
6 h 46 min
